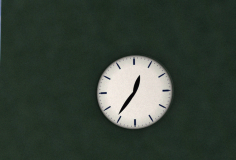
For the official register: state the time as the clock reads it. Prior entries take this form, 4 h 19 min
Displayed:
12 h 36 min
